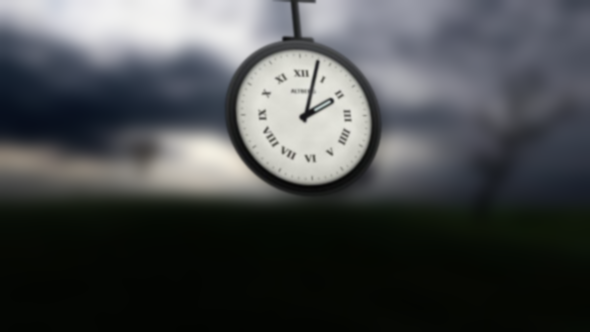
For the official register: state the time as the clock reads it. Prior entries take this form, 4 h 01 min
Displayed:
2 h 03 min
